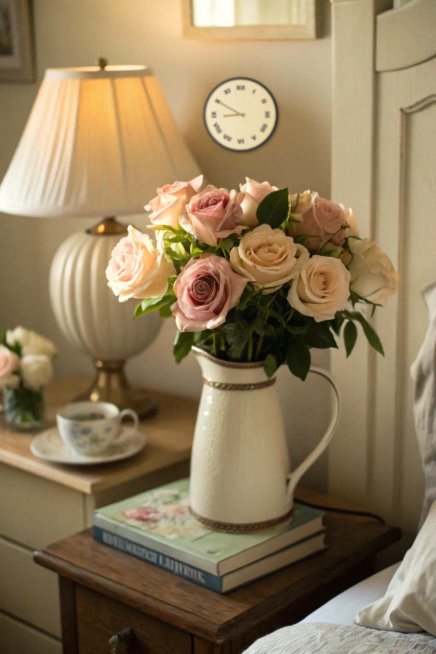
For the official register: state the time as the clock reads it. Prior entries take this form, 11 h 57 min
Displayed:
8 h 50 min
